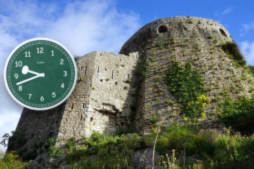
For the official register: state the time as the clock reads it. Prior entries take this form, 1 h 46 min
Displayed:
9 h 42 min
